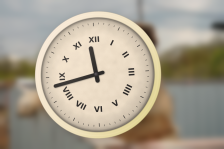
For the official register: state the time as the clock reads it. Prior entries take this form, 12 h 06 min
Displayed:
11 h 43 min
